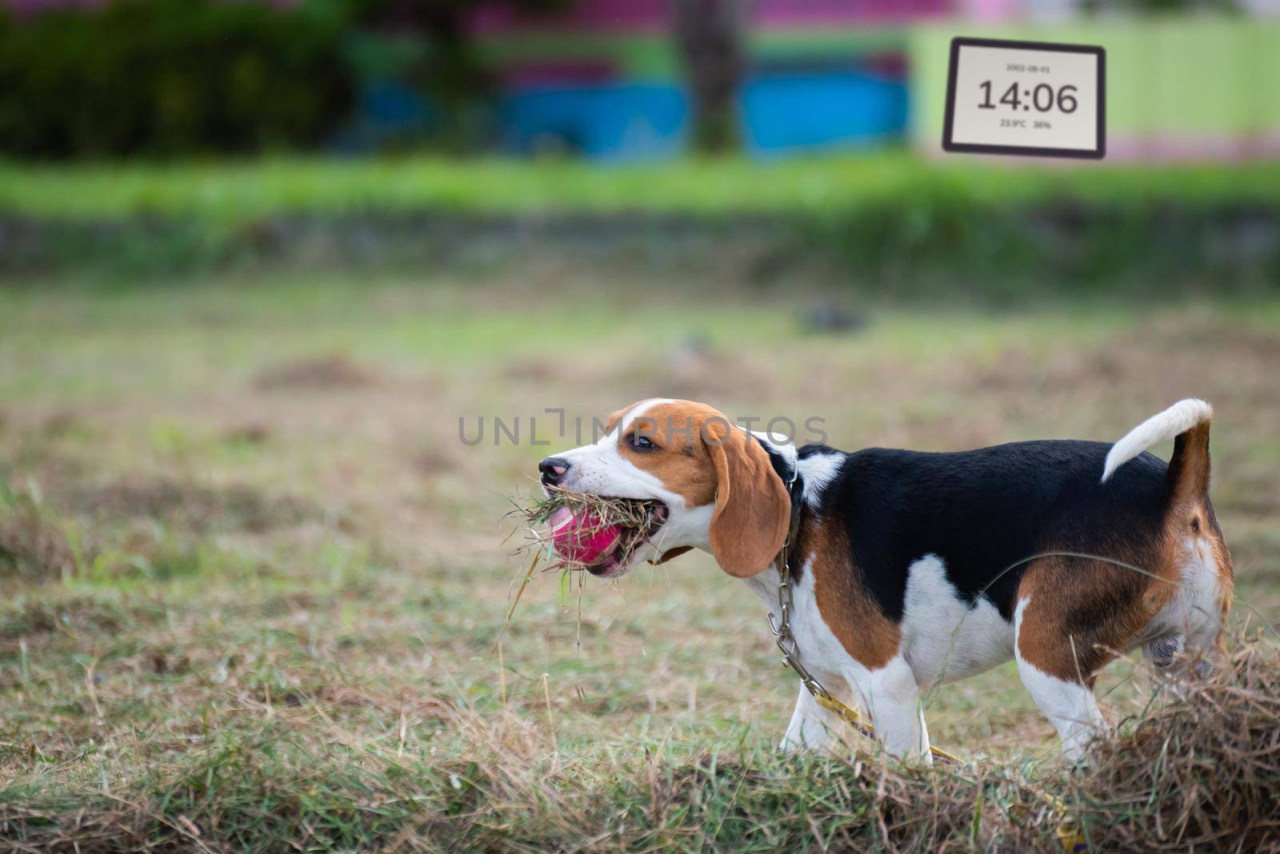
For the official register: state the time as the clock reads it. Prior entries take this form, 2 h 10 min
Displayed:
14 h 06 min
